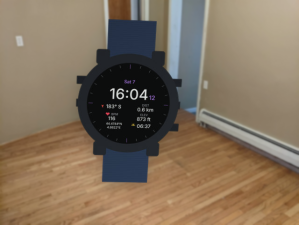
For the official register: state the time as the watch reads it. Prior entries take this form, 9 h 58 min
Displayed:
16 h 04 min
